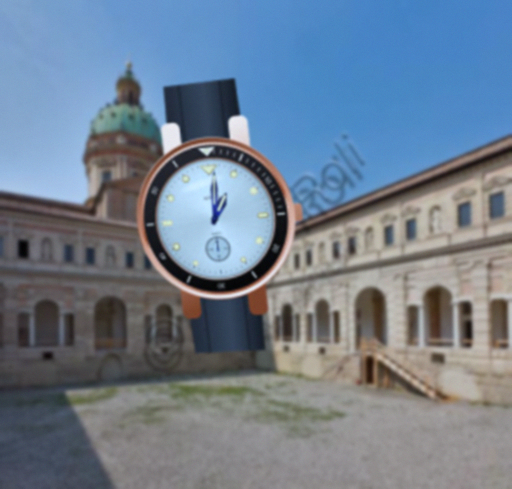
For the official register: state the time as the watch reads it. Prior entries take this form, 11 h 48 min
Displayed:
1 h 01 min
